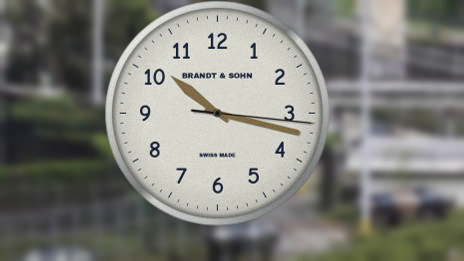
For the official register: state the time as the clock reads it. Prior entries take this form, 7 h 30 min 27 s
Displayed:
10 h 17 min 16 s
